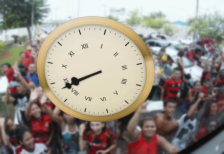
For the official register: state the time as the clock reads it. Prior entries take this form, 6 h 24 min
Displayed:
8 h 43 min
